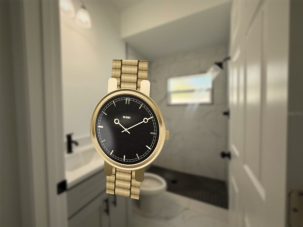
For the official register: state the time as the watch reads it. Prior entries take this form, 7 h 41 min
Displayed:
10 h 10 min
